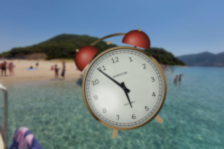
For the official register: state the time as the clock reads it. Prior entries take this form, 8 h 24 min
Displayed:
5 h 54 min
